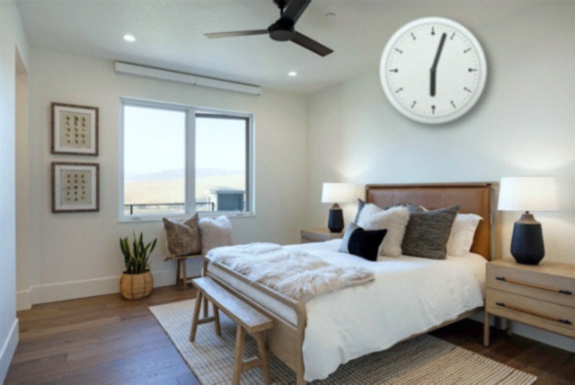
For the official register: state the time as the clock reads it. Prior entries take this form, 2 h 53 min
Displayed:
6 h 03 min
